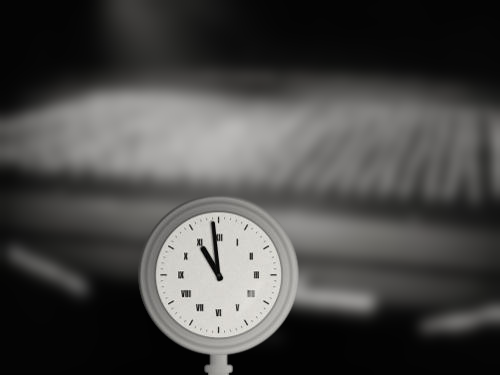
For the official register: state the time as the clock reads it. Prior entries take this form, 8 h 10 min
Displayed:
10 h 59 min
